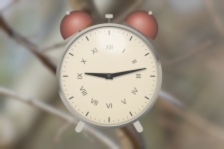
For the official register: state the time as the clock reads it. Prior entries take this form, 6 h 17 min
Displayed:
9 h 13 min
